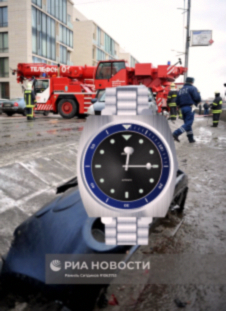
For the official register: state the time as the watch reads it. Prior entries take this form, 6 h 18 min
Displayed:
12 h 15 min
